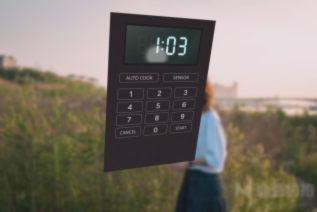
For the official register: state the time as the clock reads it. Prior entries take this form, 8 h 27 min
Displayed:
1 h 03 min
